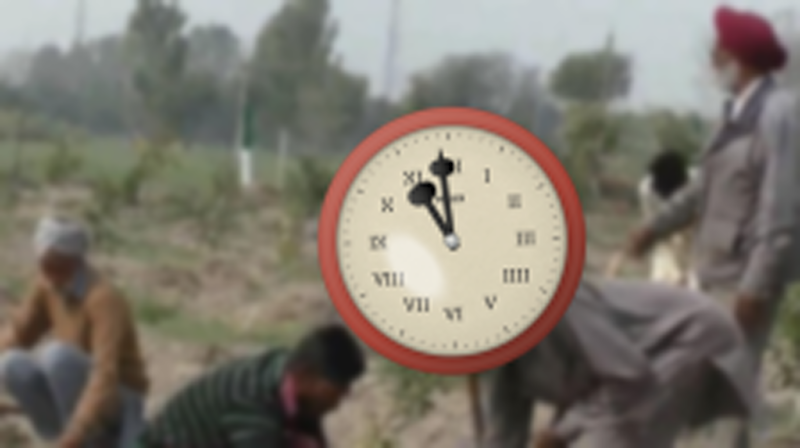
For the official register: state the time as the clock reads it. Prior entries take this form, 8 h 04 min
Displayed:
10 h 59 min
